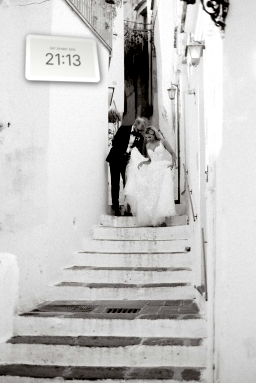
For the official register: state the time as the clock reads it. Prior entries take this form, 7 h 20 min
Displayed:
21 h 13 min
